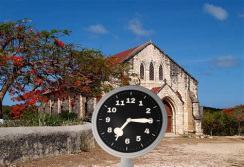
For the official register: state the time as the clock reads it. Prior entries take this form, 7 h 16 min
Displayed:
7 h 15 min
